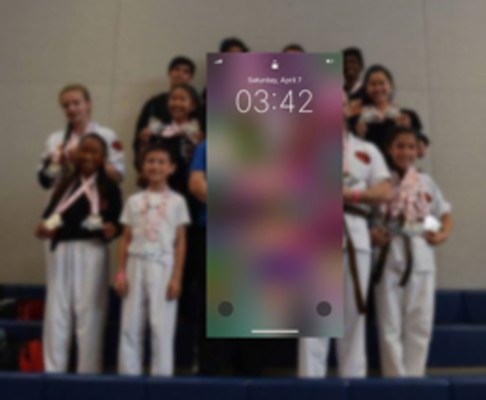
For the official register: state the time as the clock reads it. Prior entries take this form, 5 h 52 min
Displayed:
3 h 42 min
